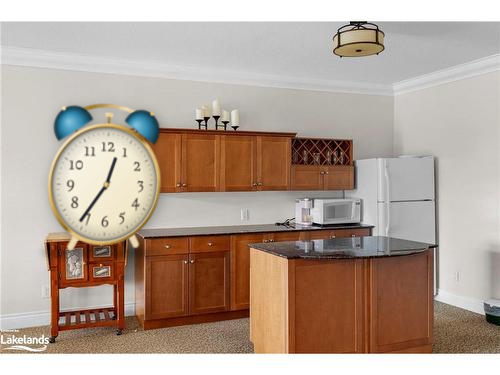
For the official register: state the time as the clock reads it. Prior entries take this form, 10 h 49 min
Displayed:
12 h 36 min
